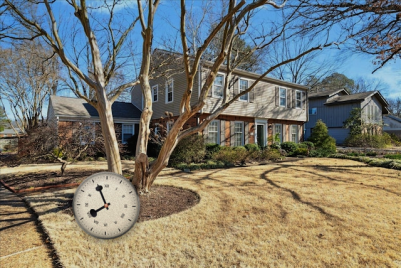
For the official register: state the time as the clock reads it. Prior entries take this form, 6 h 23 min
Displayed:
7 h 56 min
